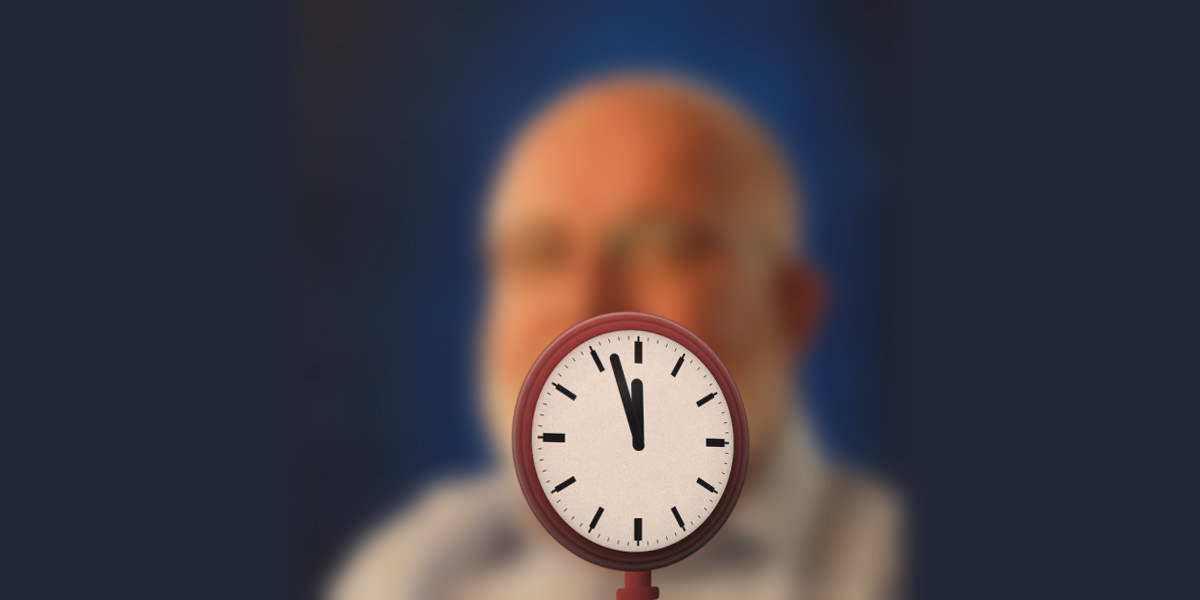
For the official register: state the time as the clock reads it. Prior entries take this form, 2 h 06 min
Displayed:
11 h 57 min
